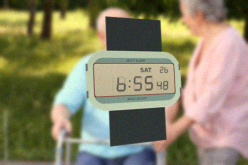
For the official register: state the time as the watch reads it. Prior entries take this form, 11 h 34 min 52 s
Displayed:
6 h 55 min 48 s
